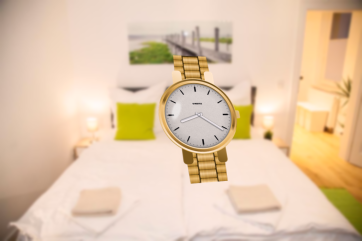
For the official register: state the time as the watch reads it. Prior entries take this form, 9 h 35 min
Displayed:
8 h 21 min
